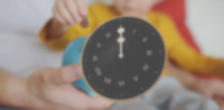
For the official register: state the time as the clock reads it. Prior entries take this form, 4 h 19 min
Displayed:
12 h 00 min
